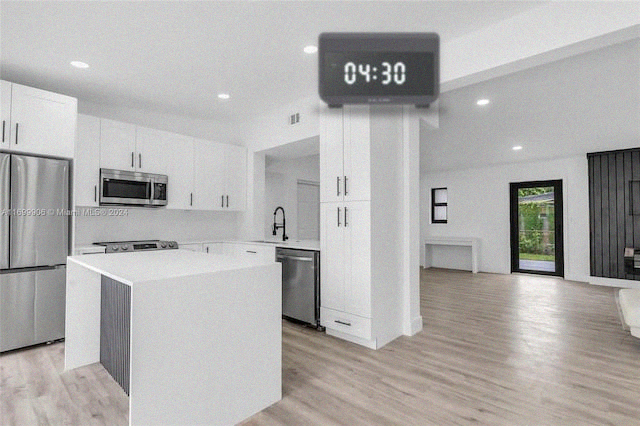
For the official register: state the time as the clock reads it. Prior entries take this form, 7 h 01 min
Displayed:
4 h 30 min
